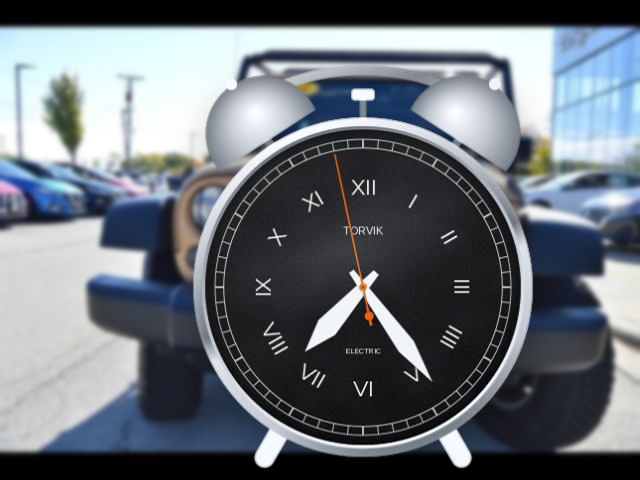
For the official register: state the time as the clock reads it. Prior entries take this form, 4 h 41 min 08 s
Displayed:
7 h 23 min 58 s
